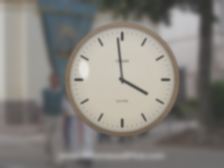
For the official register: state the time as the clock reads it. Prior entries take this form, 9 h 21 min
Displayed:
3 h 59 min
